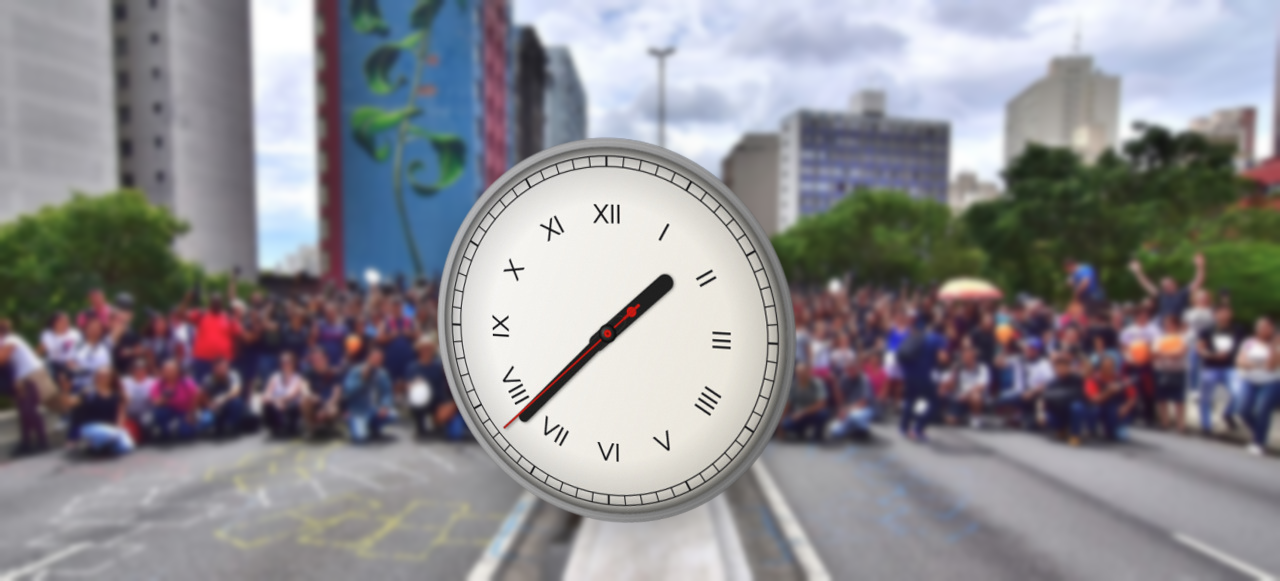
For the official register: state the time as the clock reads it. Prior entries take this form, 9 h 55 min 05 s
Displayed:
1 h 37 min 38 s
